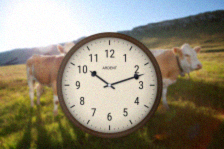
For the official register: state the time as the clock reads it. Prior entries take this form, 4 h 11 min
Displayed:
10 h 12 min
